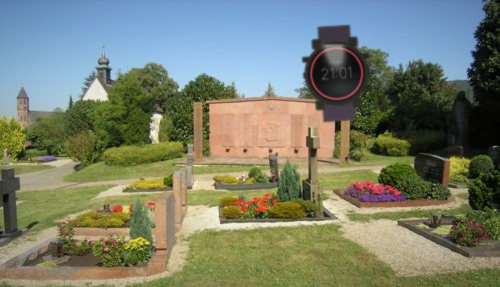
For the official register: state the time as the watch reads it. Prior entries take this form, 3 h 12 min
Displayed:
21 h 01 min
